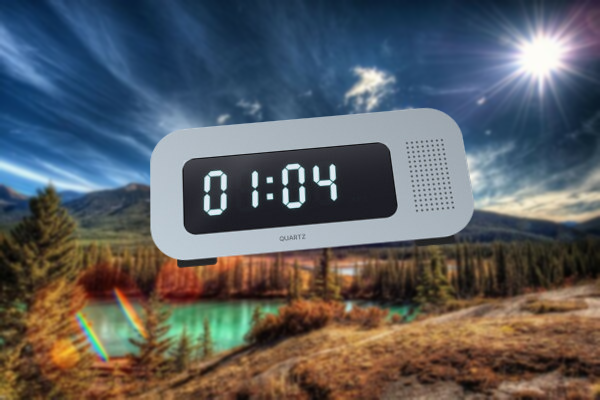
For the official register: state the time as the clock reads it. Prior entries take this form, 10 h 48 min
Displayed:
1 h 04 min
